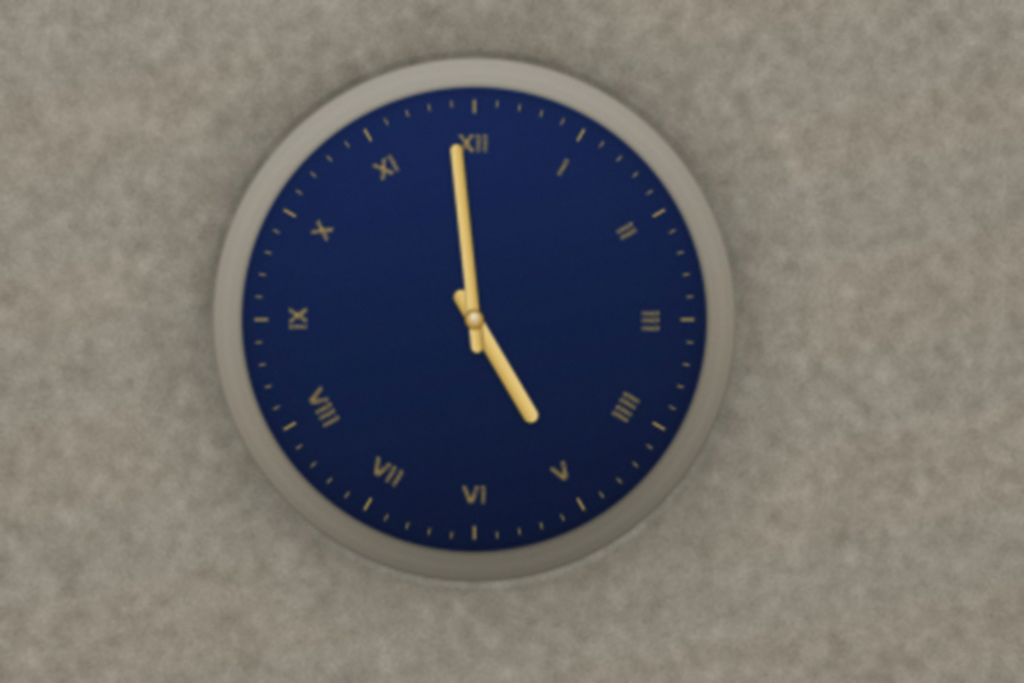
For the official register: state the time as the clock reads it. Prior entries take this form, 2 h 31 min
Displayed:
4 h 59 min
